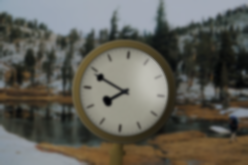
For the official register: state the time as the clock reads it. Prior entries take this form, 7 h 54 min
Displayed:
7 h 49 min
